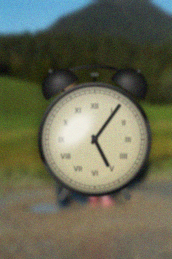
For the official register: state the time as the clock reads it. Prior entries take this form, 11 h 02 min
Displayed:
5 h 06 min
